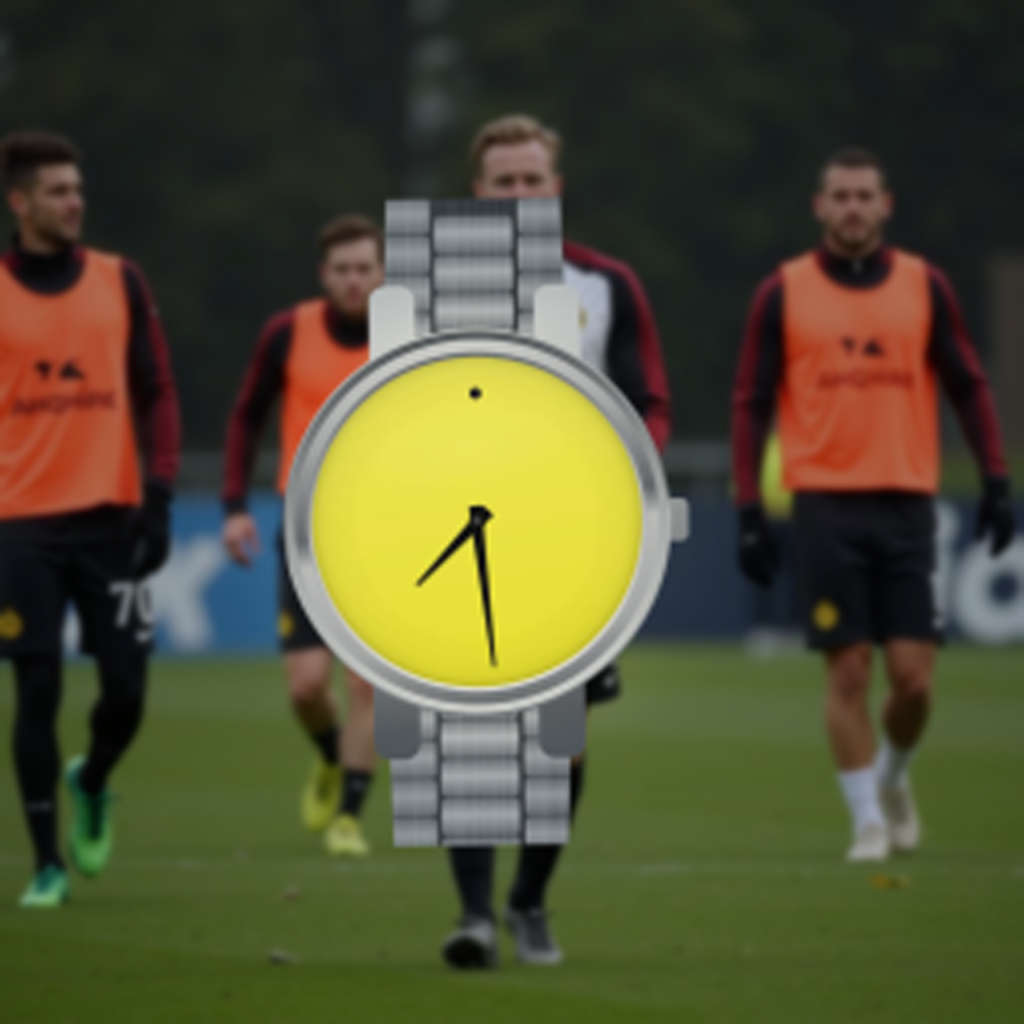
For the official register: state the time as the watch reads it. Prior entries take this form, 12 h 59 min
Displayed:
7 h 29 min
